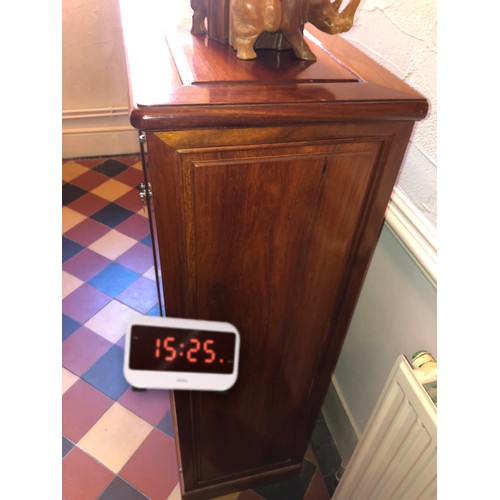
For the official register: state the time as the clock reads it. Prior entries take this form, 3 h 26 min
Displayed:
15 h 25 min
